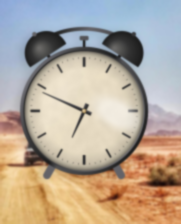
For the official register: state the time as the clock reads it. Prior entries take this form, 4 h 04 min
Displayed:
6 h 49 min
